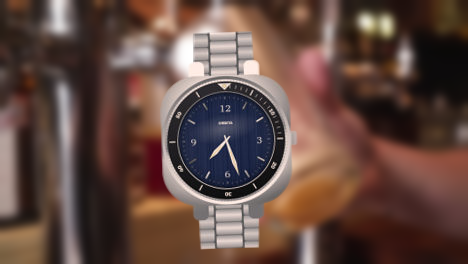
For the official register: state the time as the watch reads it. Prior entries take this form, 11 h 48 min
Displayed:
7 h 27 min
